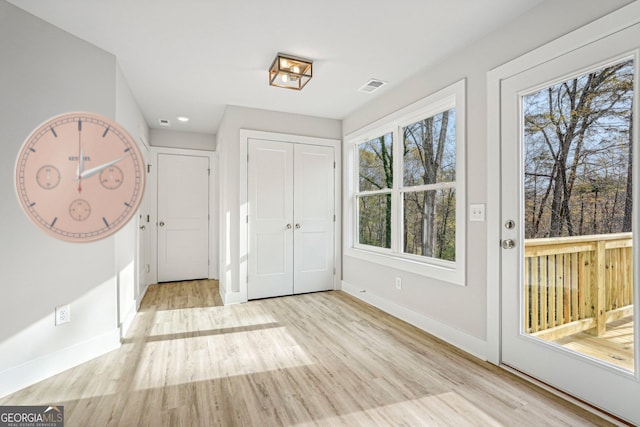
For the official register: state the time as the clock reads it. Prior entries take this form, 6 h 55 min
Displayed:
12 h 11 min
